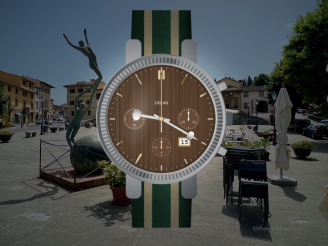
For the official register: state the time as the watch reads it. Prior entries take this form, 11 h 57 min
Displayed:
9 h 20 min
